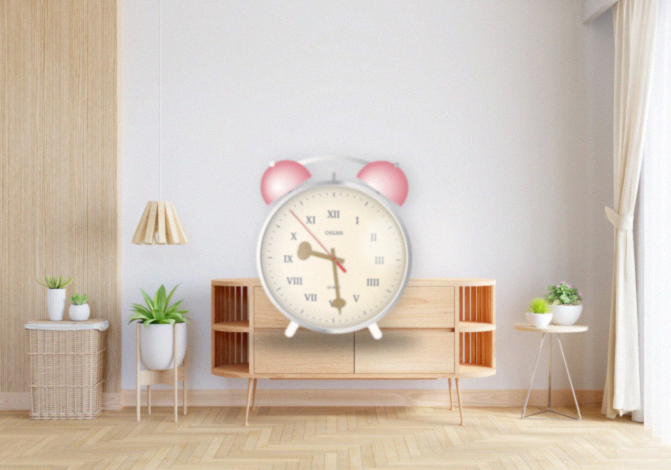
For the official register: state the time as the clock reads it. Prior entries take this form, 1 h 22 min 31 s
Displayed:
9 h 28 min 53 s
